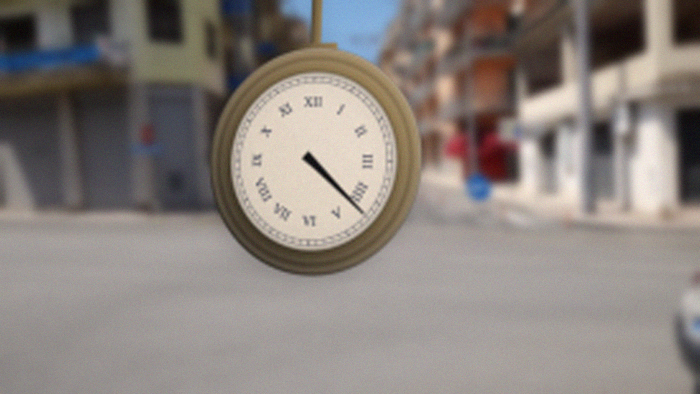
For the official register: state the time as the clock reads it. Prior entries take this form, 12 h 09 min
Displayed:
4 h 22 min
